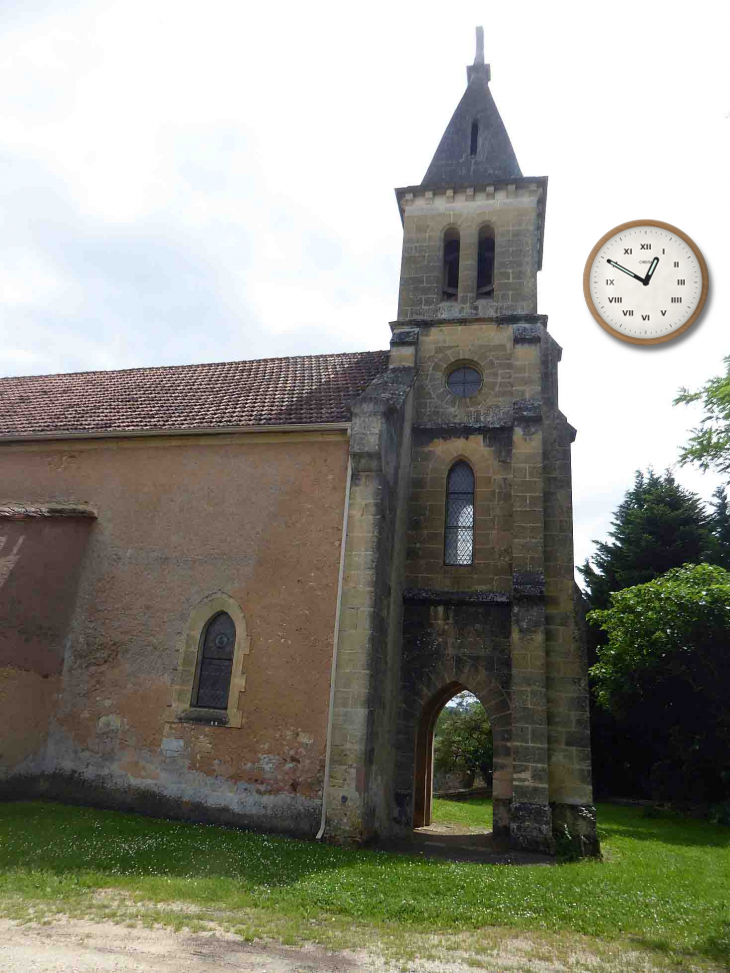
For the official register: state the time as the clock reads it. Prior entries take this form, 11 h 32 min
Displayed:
12 h 50 min
